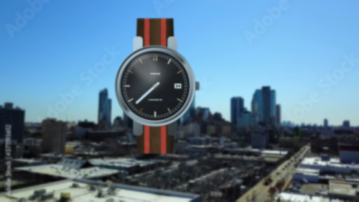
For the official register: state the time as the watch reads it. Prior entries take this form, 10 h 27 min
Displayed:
7 h 38 min
